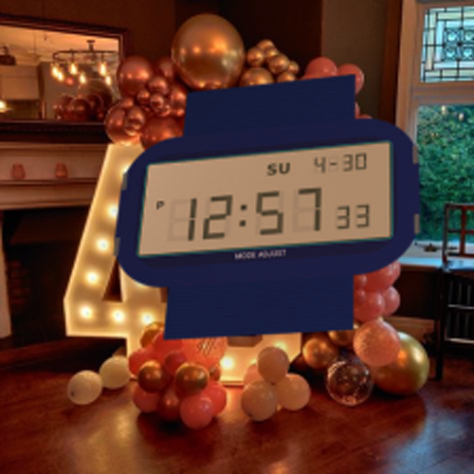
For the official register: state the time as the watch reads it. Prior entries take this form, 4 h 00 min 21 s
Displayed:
12 h 57 min 33 s
